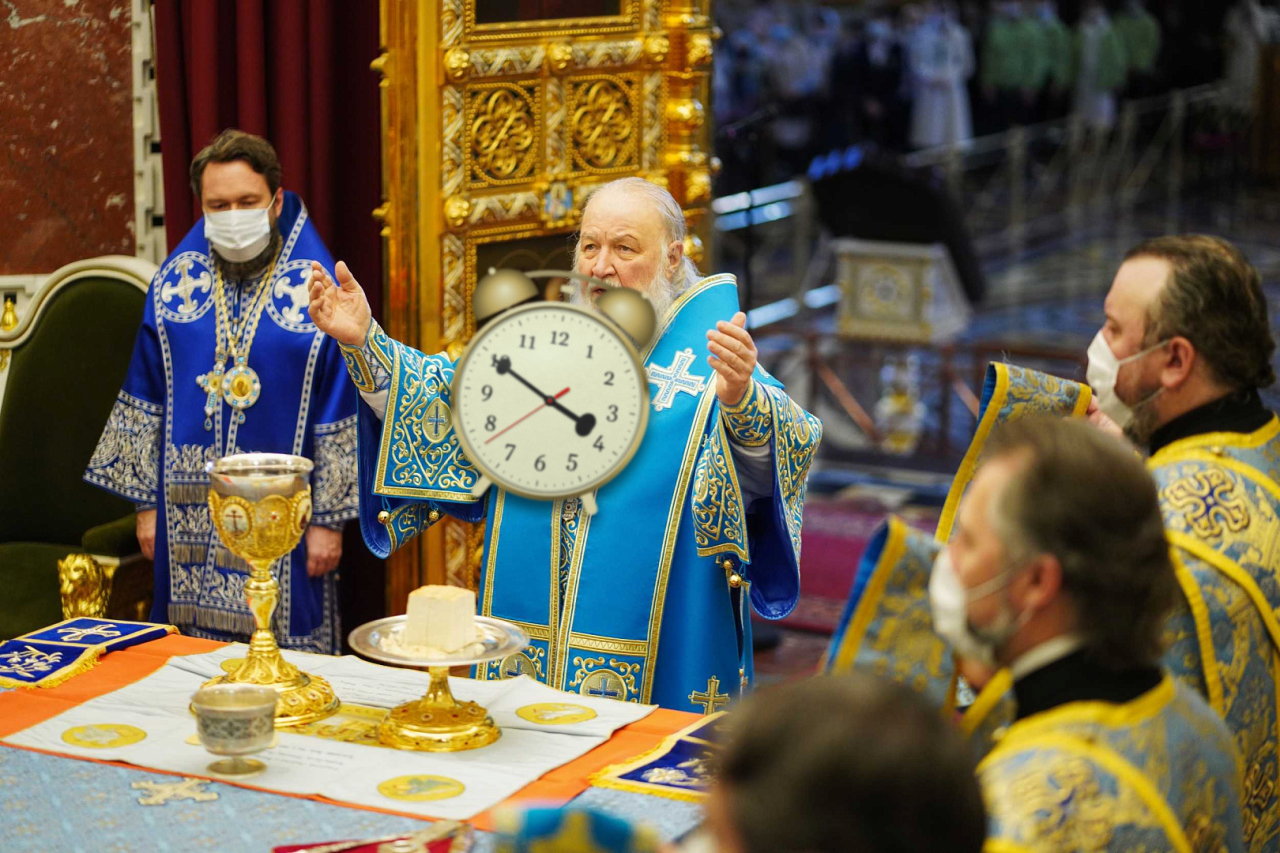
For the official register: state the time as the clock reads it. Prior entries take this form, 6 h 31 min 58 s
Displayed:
3 h 49 min 38 s
